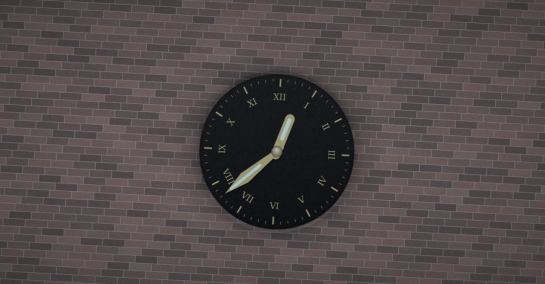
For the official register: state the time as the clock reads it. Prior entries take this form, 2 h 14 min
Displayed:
12 h 38 min
